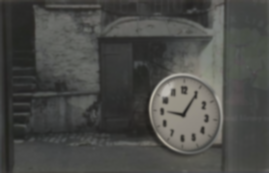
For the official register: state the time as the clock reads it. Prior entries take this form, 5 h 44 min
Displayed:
9 h 05 min
